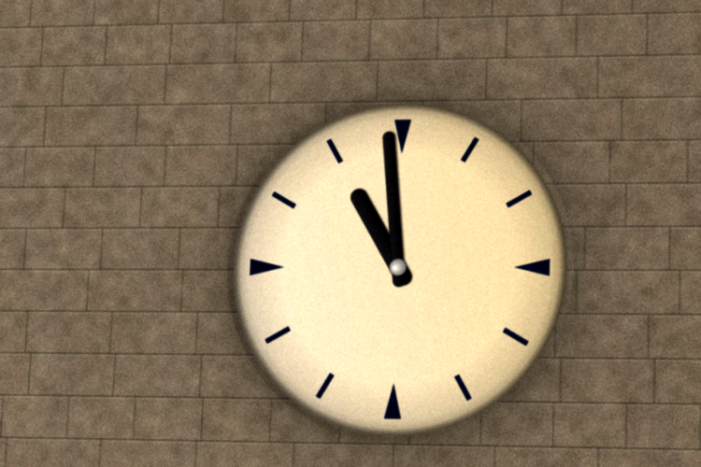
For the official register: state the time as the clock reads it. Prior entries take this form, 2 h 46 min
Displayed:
10 h 59 min
